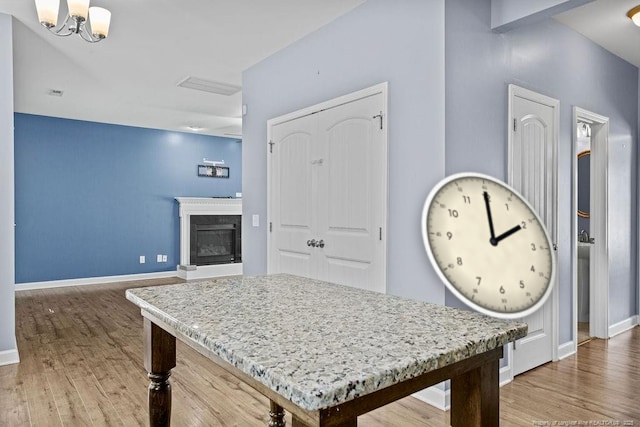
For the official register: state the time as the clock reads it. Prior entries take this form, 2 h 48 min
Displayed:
2 h 00 min
